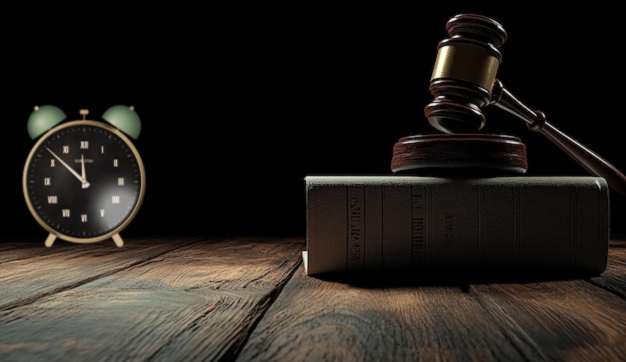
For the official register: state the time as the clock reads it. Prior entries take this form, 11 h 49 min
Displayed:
11 h 52 min
